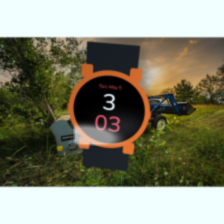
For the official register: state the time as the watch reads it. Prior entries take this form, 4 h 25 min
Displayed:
3 h 03 min
